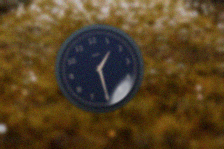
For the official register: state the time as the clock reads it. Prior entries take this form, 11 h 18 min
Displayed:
1 h 30 min
